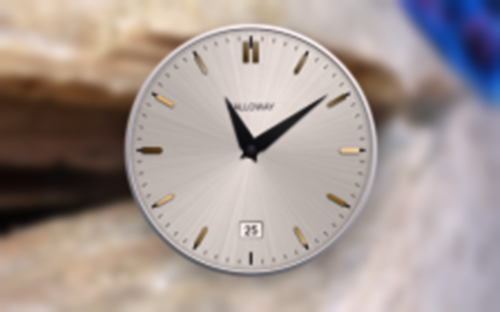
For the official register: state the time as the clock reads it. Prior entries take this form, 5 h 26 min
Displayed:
11 h 09 min
